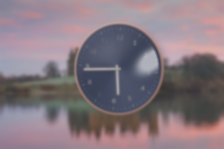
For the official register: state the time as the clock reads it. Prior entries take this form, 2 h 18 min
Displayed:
5 h 44 min
